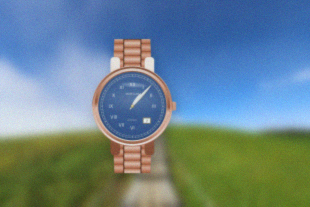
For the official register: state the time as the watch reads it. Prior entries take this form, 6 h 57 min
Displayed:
1 h 07 min
